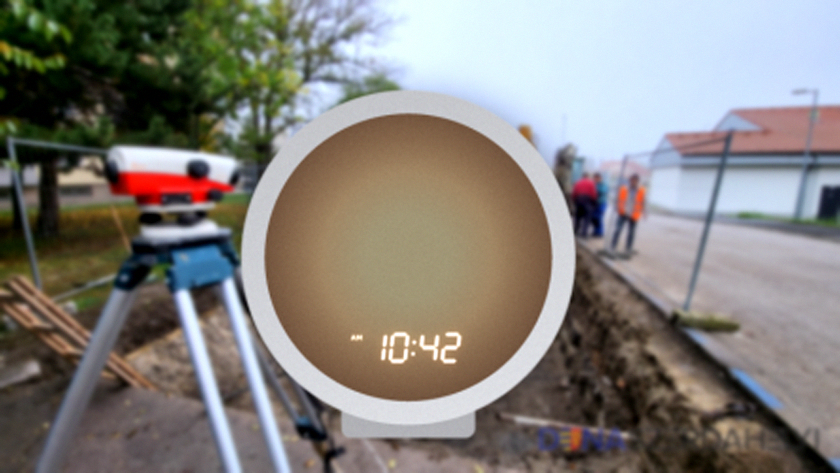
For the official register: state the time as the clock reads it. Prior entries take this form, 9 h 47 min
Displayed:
10 h 42 min
